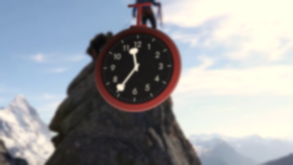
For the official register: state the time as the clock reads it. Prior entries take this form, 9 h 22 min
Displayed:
11 h 36 min
